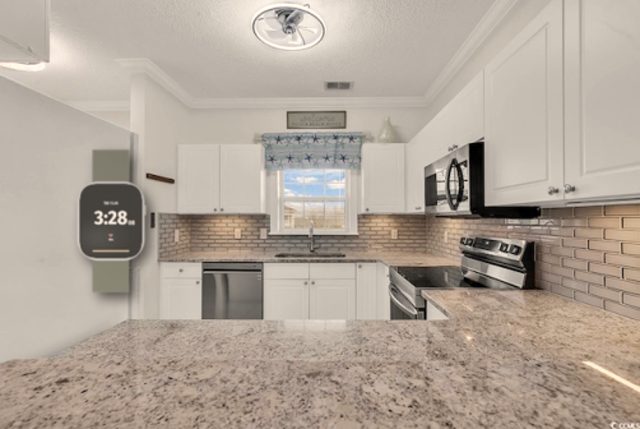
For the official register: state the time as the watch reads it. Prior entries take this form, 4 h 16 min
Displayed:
3 h 28 min
